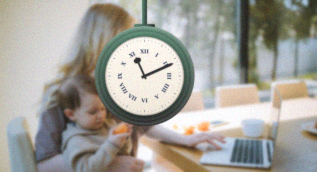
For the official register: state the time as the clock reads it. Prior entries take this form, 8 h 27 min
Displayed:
11 h 11 min
